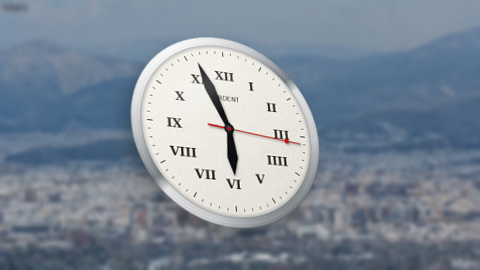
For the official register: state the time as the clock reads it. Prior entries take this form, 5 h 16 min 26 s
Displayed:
5 h 56 min 16 s
